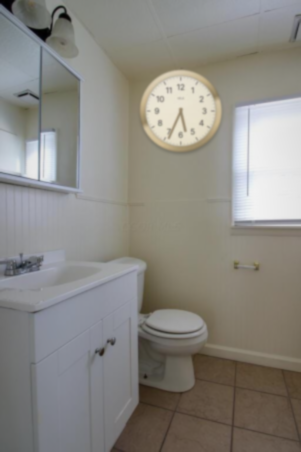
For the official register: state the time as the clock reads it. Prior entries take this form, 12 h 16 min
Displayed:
5 h 34 min
